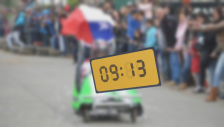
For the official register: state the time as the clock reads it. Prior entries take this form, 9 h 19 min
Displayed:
9 h 13 min
